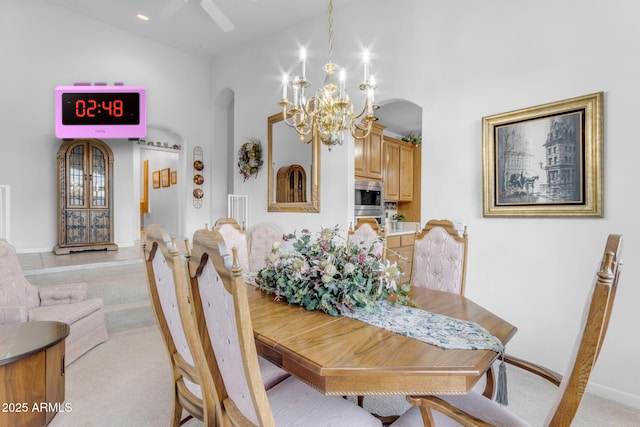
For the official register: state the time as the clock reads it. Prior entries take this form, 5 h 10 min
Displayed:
2 h 48 min
